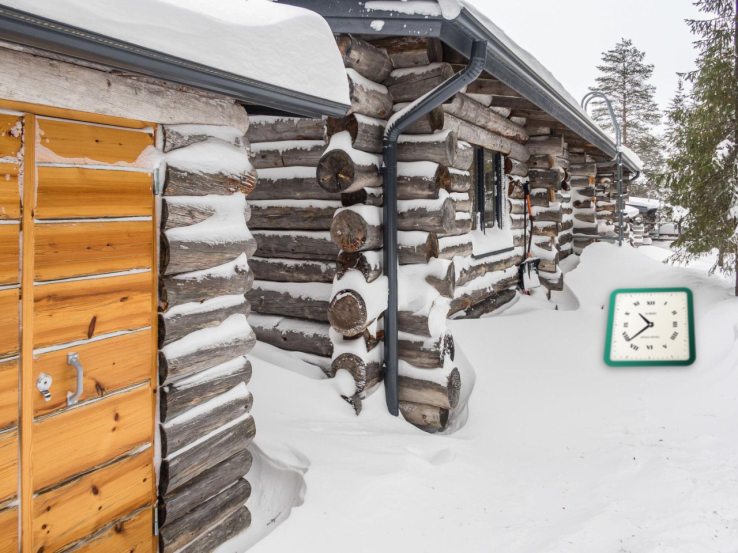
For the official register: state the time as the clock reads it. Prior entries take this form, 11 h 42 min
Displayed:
10 h 38 min
